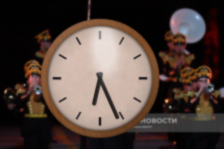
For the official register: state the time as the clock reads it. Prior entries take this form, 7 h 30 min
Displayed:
6 h 26 min
